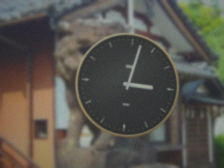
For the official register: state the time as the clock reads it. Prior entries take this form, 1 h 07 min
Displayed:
3 h 02 min
